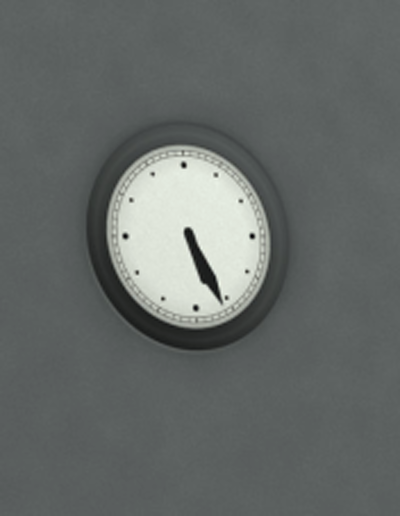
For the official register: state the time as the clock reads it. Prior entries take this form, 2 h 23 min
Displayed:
5 h 26 min
